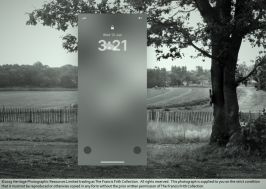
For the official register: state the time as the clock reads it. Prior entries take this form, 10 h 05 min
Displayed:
3 h 21 min
